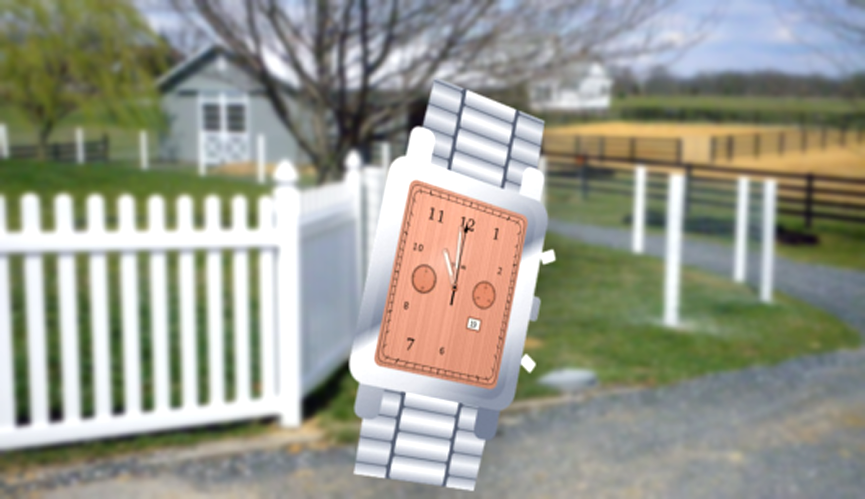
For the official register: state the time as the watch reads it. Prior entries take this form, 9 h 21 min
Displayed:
10 h 59 min
